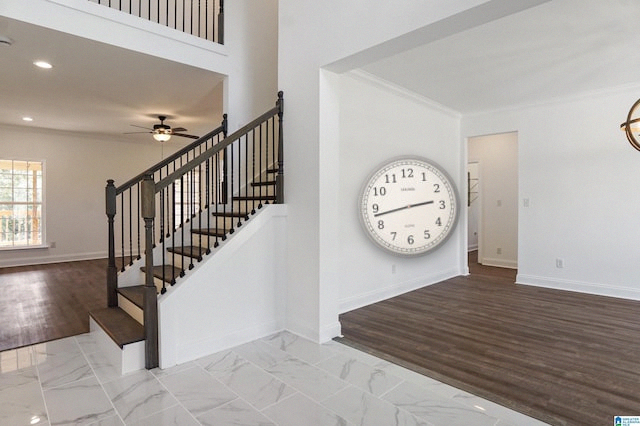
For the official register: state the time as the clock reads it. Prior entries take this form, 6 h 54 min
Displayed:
2 h 43 min
